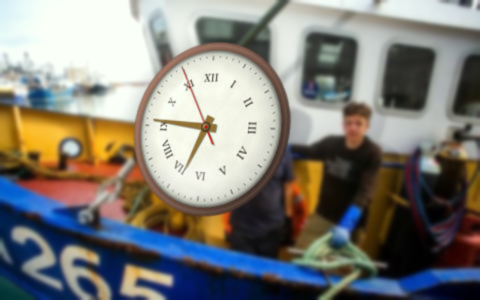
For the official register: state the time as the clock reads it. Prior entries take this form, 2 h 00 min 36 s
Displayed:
6 h 45 min 55 s
